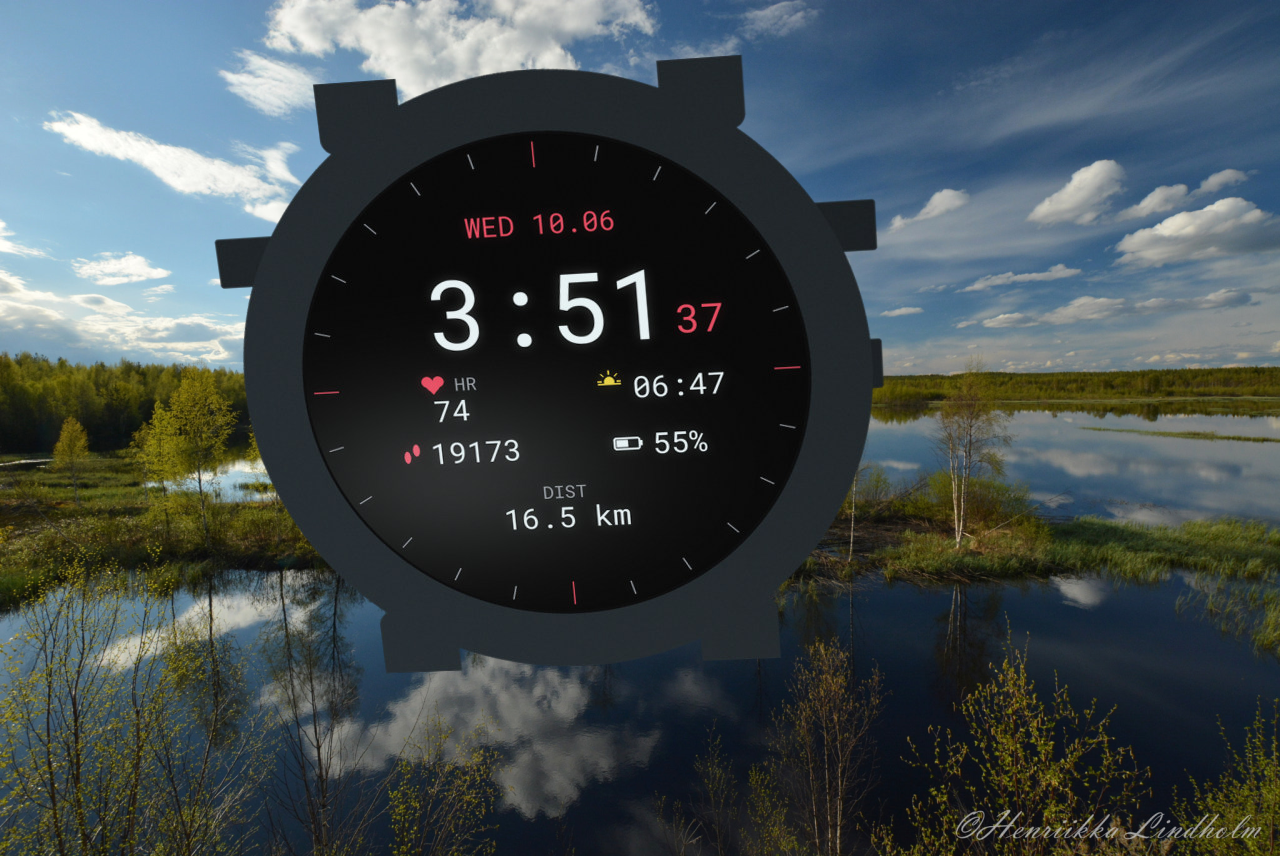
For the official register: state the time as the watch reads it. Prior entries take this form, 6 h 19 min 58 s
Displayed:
3 h 51 min 37 s
